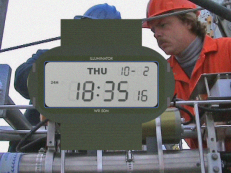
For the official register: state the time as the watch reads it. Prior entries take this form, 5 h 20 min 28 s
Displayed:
18 h 35 min 16 s
